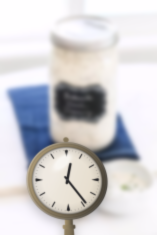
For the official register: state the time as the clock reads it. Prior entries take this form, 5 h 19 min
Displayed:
12 h 24 min
